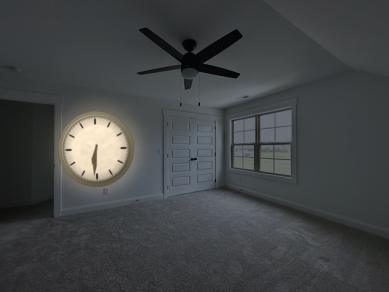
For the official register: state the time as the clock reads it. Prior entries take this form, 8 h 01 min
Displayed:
6 h 31 min
